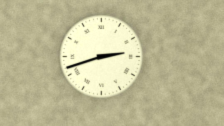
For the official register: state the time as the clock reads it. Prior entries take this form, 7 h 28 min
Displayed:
2 h 42 min
